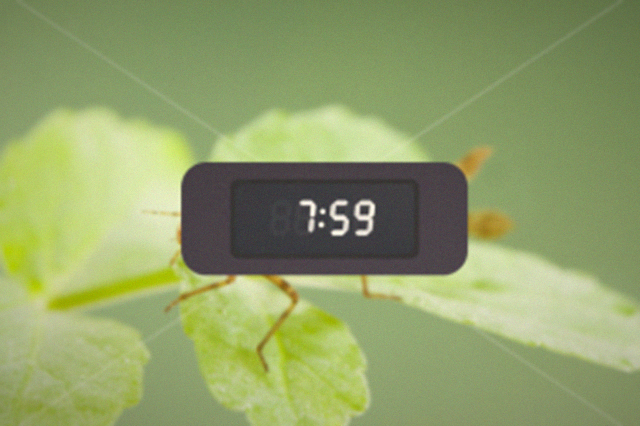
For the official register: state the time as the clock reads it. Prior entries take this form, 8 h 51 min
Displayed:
7 h 59 min
